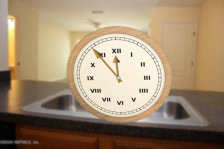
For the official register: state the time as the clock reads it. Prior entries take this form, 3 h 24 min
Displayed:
11 h 54 min
